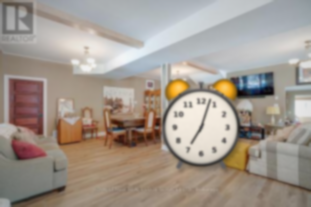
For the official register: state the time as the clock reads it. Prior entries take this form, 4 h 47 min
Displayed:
7 h 03 min
